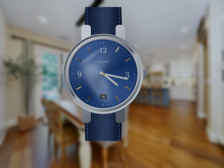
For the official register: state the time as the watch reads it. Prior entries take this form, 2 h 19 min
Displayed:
4 h 17 min
